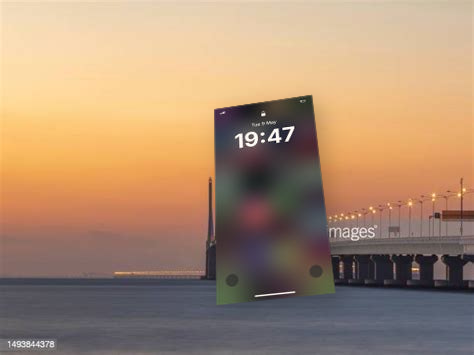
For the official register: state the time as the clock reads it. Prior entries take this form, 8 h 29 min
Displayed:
19 h 47 min
